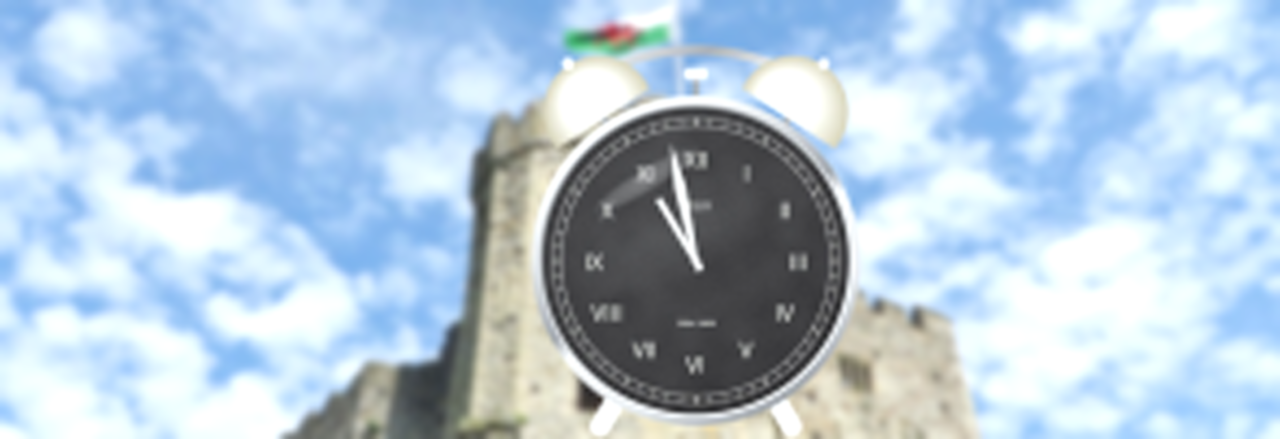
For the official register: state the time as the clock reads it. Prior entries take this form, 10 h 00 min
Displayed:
10 h 58 min
